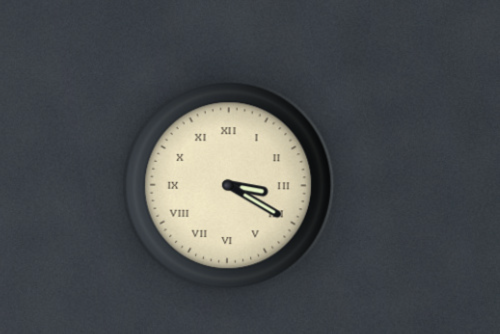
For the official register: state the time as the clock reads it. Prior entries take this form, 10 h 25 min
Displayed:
3 h 20 min
